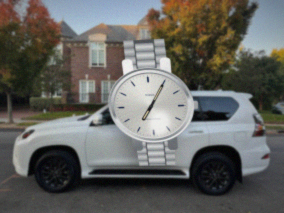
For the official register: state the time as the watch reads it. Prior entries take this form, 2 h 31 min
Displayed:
7 h 05 min
